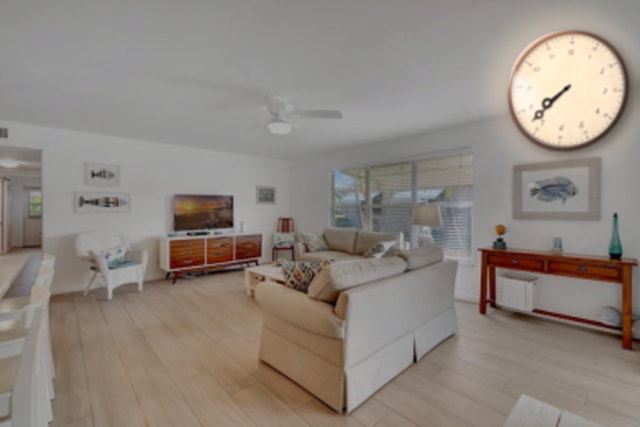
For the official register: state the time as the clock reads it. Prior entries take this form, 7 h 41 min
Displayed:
7 h 37 min
